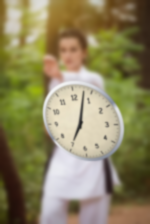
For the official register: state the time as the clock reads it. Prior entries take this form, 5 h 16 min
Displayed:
7 h 03 min
